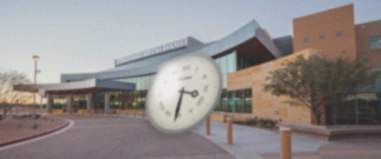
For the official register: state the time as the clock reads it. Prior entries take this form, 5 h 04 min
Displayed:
3 h 31 min
